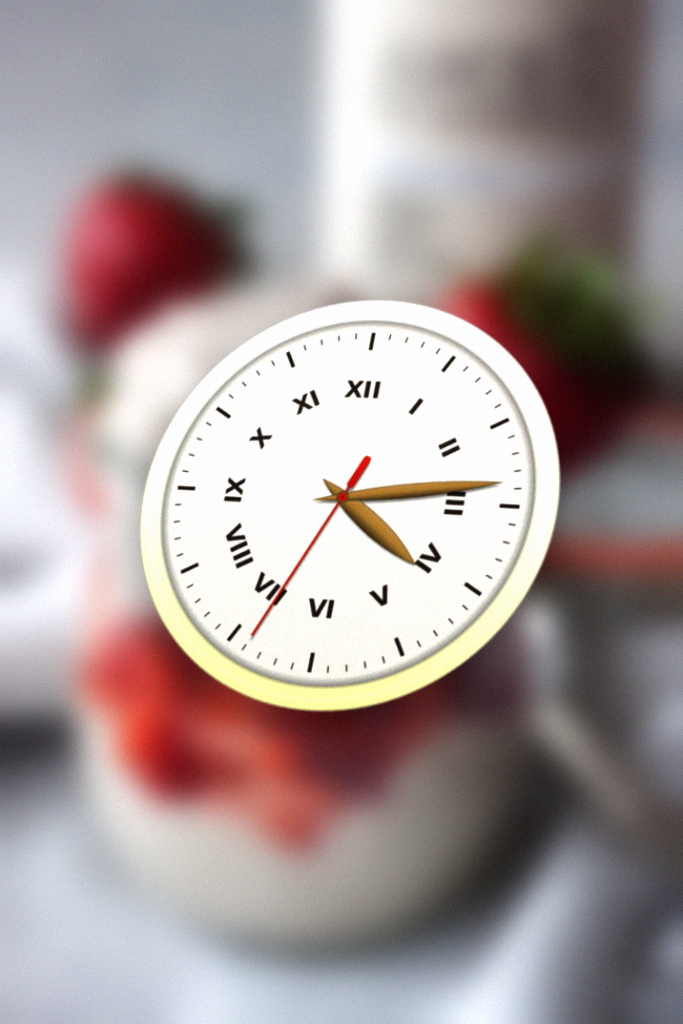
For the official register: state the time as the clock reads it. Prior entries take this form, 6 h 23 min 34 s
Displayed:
4 h 13 min 34 s
